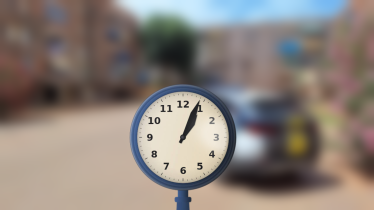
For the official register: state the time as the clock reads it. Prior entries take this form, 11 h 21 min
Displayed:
1 h 04 min
